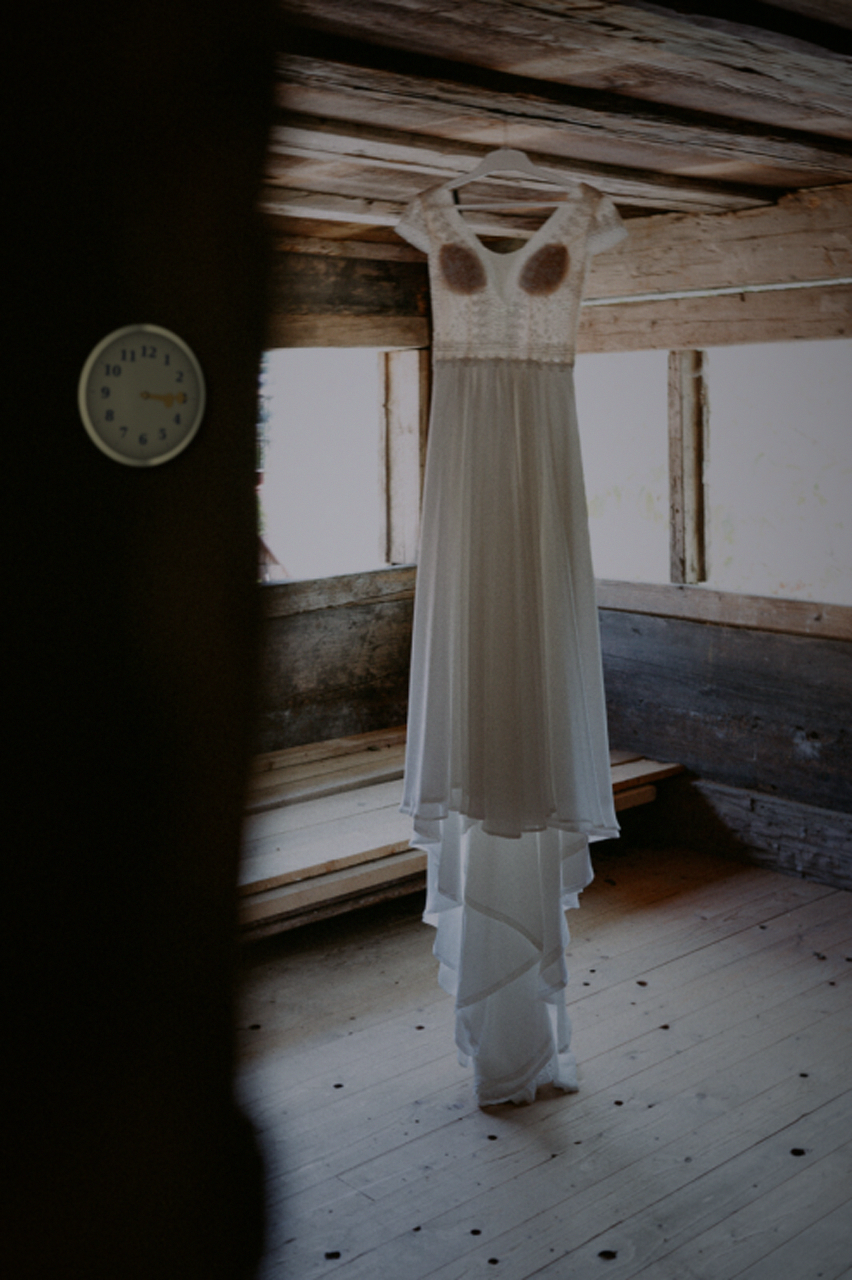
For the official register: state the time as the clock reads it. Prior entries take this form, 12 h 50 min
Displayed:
3 h 15 min
